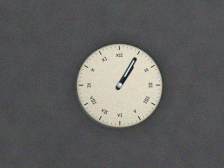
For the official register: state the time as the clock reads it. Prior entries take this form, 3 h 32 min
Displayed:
1 h 05 min
